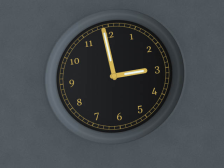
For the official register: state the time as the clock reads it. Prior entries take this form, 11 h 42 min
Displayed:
2 h 59 min
